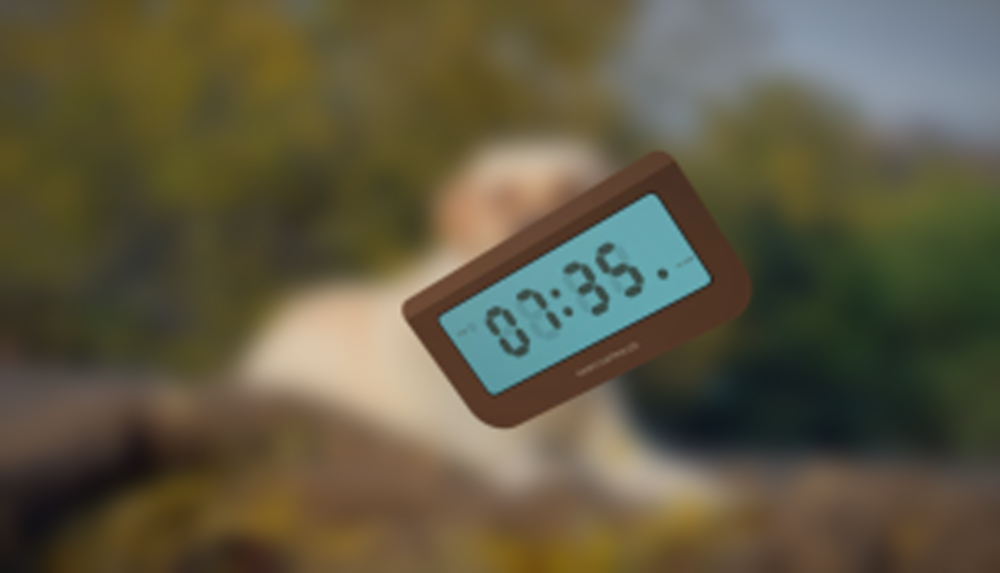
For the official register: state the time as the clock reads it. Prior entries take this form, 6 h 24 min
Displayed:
7 h 35 min
